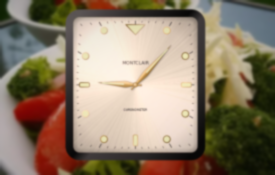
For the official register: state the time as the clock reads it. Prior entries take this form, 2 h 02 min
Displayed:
9 h 07 min
